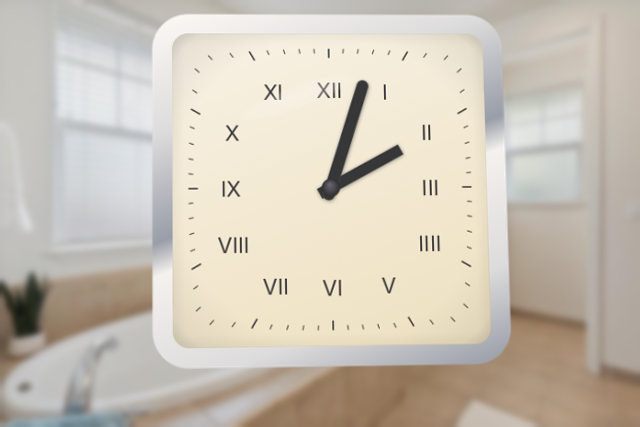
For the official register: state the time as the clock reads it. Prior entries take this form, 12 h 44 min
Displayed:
2 h 03 min
